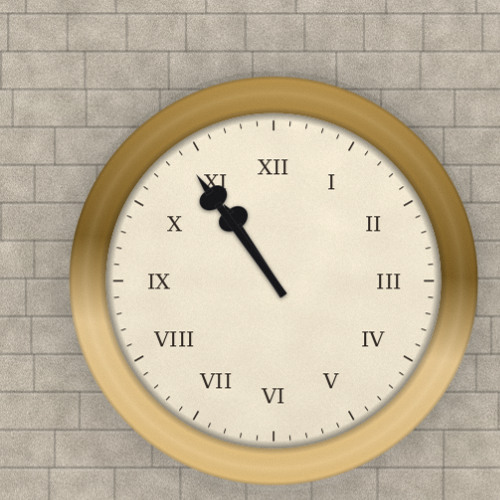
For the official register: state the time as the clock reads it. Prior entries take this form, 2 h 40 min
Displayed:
10 h 54 min
